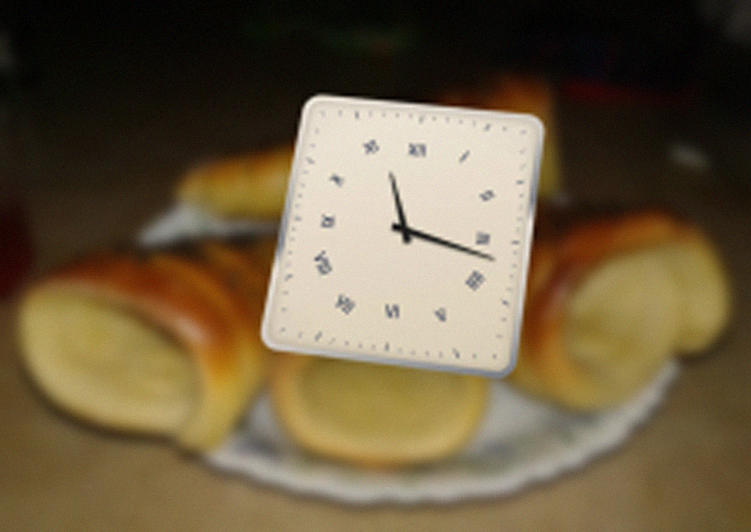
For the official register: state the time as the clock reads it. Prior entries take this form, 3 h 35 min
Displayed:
11 h 17 min
